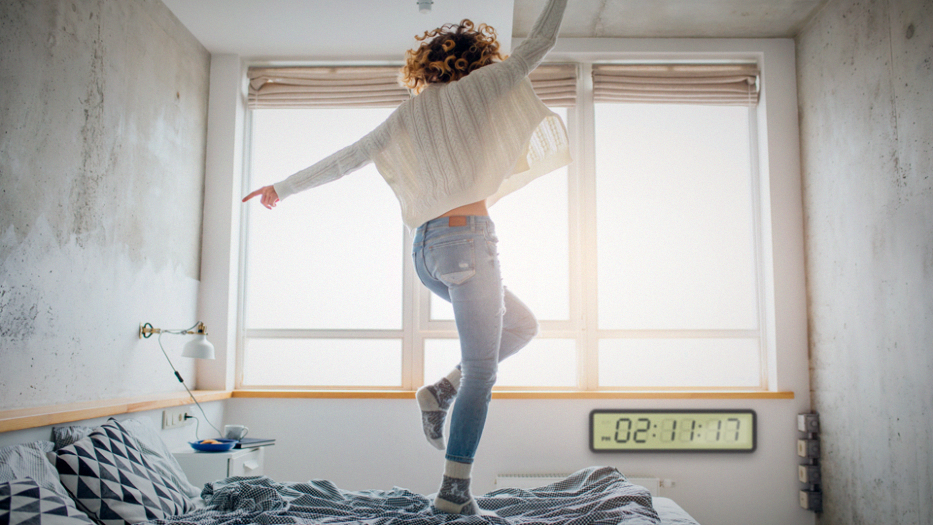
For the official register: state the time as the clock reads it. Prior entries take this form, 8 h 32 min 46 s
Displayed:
2 h 11 min 17 s
